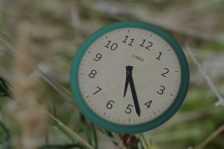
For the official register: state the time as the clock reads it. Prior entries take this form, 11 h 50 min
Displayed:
5 h 23 min
